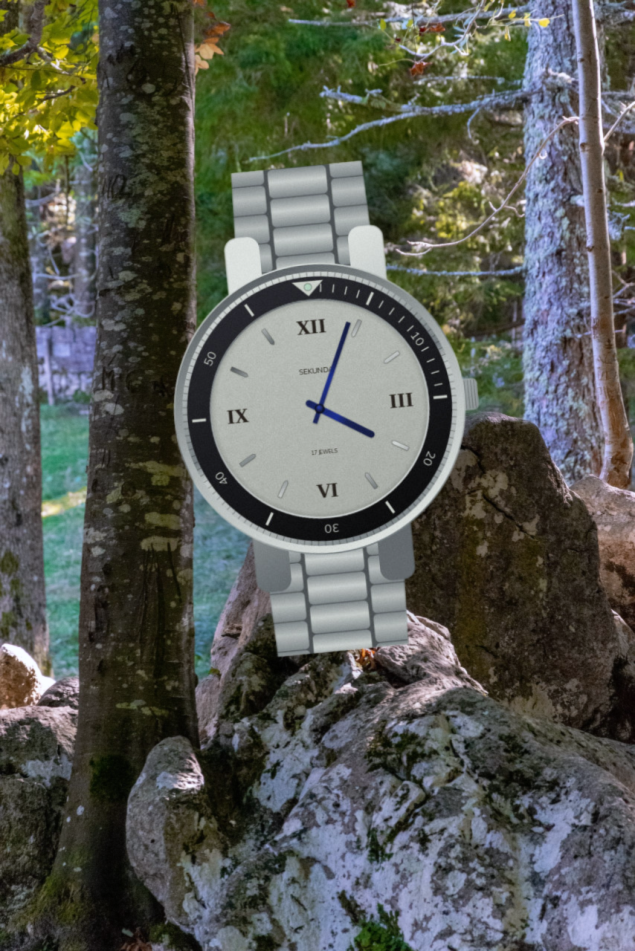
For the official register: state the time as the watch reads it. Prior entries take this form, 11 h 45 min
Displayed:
4 h 04 min
